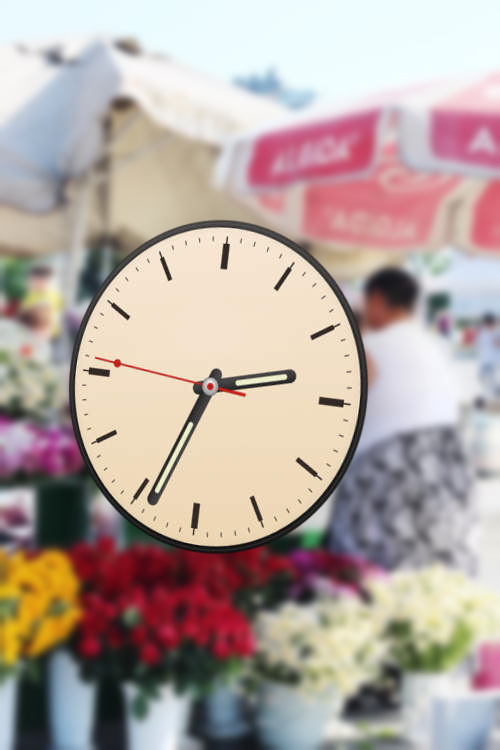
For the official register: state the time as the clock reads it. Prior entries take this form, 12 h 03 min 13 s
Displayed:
2 h 33 min 46 s
